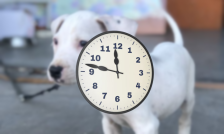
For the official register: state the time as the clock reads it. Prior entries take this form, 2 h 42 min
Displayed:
11 h 47 min
